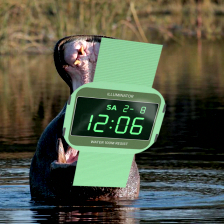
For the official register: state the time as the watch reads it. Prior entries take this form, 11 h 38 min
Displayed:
12 h 06 min
